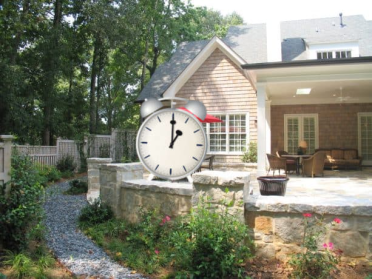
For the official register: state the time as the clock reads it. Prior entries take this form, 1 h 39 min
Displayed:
1 h 00 min
